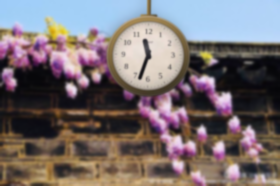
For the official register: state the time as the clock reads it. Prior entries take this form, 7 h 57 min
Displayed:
11 h 33 min
